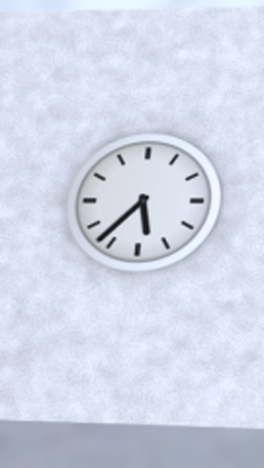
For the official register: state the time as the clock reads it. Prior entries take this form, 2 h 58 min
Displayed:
5 h 37 min
